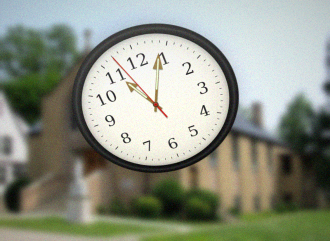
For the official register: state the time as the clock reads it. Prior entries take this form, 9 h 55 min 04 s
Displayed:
11 h 03 min 57 s
